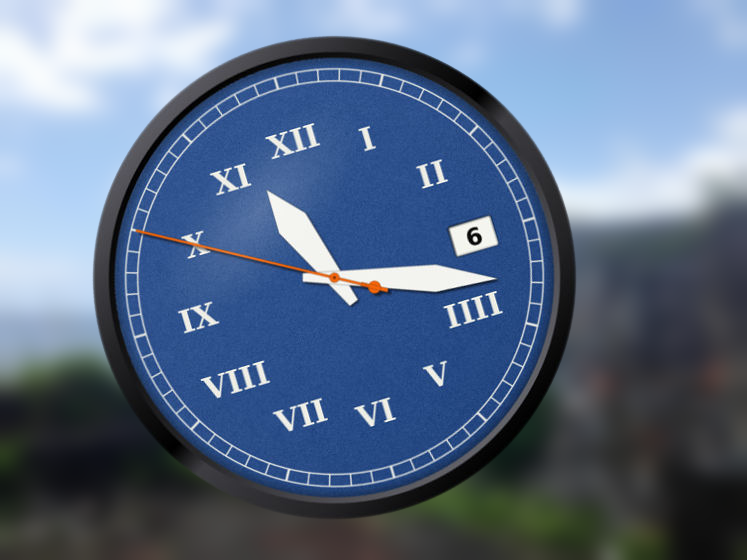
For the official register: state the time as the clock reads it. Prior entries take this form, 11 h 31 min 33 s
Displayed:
11 h 17 min 50 s
